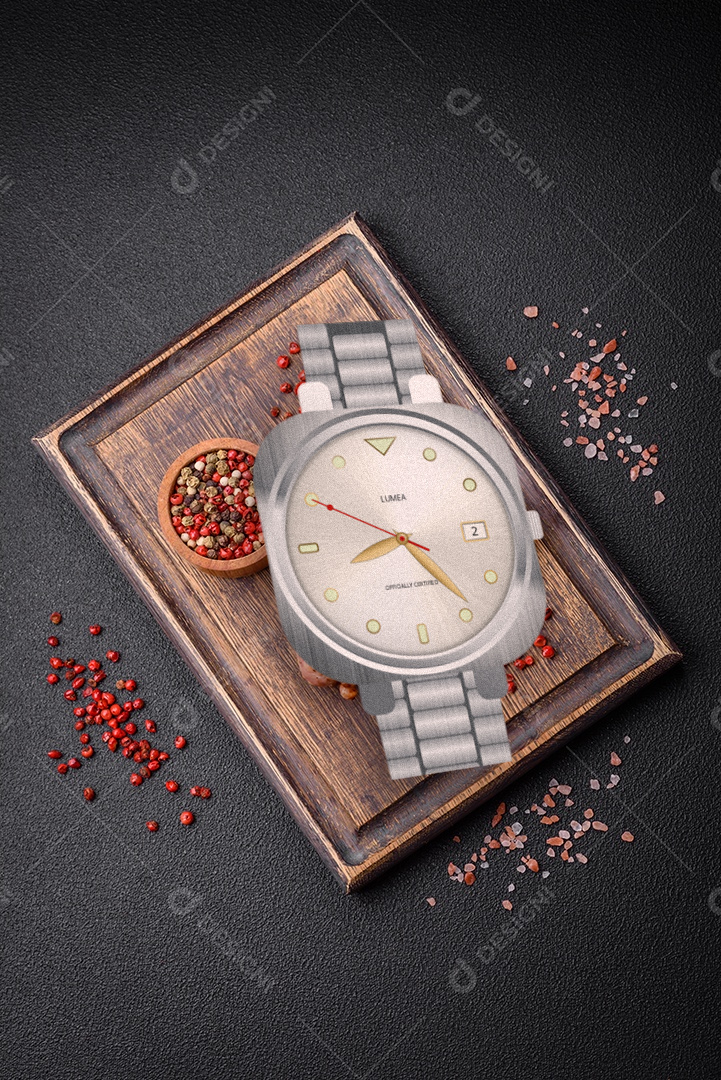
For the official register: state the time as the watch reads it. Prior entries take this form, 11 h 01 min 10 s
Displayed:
8 h 23 min 50 s
